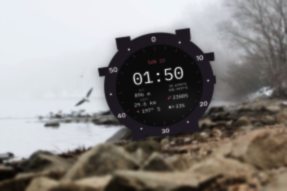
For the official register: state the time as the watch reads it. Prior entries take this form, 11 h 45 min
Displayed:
1 h 50 min
